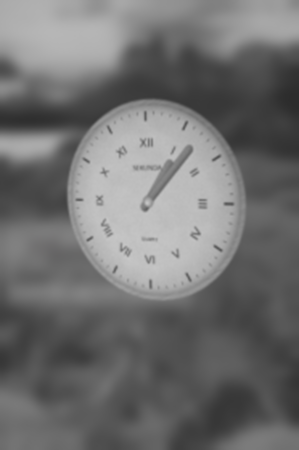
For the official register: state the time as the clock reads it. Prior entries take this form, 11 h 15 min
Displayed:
1 h 07 min
